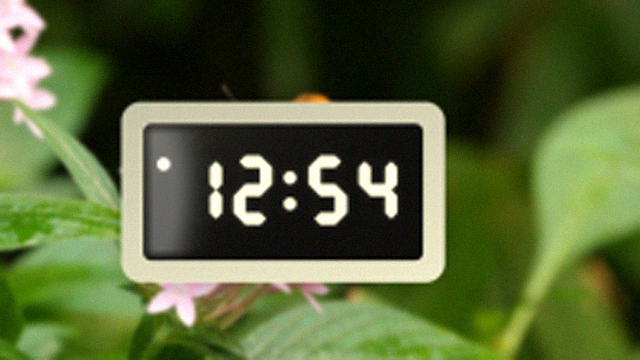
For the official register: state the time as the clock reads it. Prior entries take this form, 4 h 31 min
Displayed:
12 h 54 min
